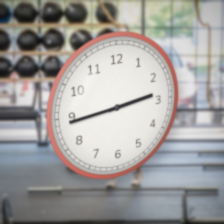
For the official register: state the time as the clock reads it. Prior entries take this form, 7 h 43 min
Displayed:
2 h 44 min
